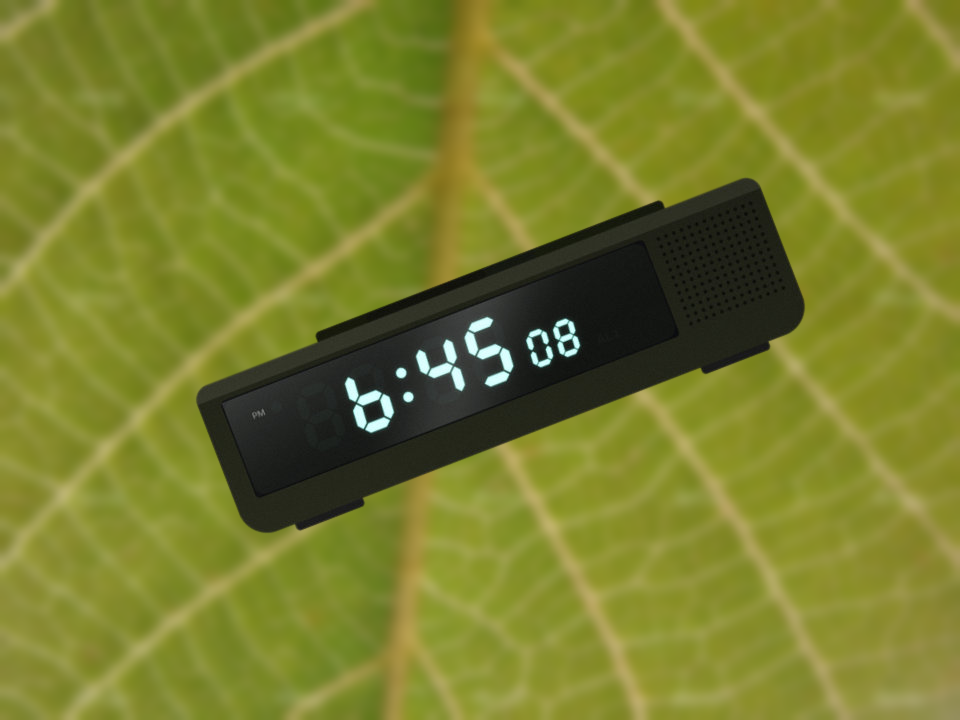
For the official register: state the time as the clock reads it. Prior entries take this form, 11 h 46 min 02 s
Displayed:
6 h 45 min 08 s
